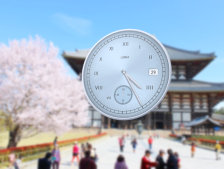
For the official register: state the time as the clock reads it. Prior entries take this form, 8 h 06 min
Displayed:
4 h 25 min
